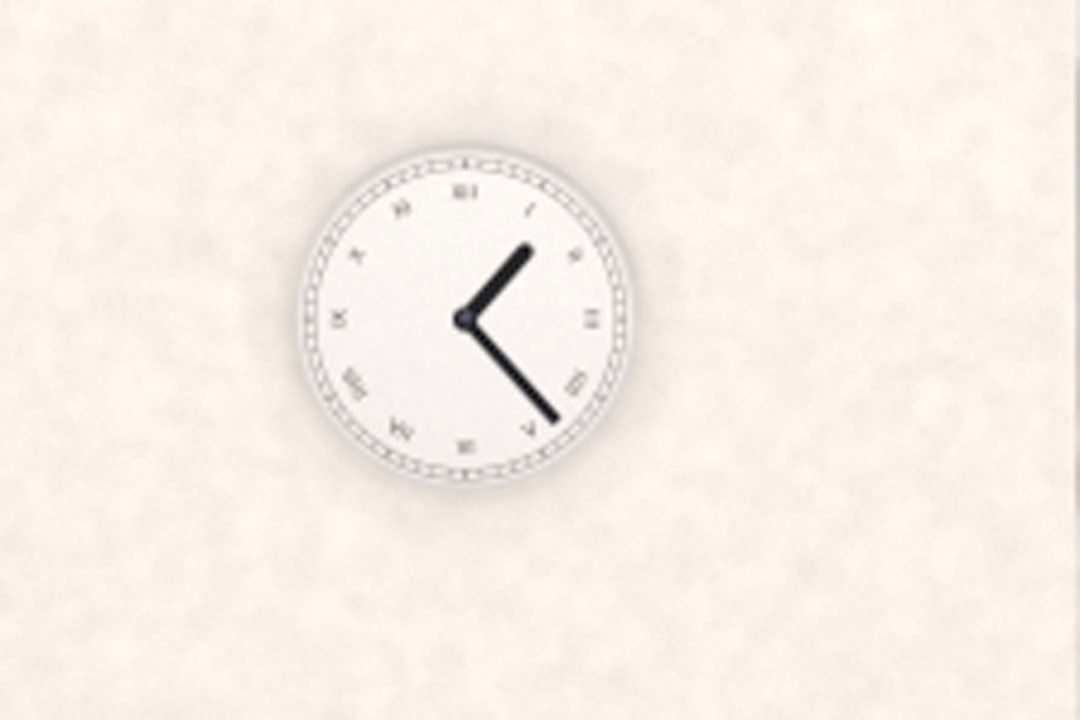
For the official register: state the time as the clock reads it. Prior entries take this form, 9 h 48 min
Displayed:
1 h 23 min
